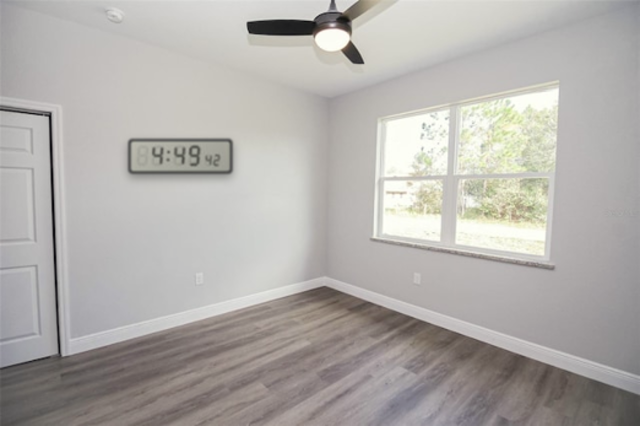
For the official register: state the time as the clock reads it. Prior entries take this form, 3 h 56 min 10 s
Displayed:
4 h 49 min 42 s
